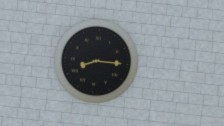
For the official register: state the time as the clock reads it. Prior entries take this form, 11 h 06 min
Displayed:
8 h 15 min
